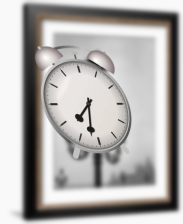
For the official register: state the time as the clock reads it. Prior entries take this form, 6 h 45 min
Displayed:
7 h 32 min
